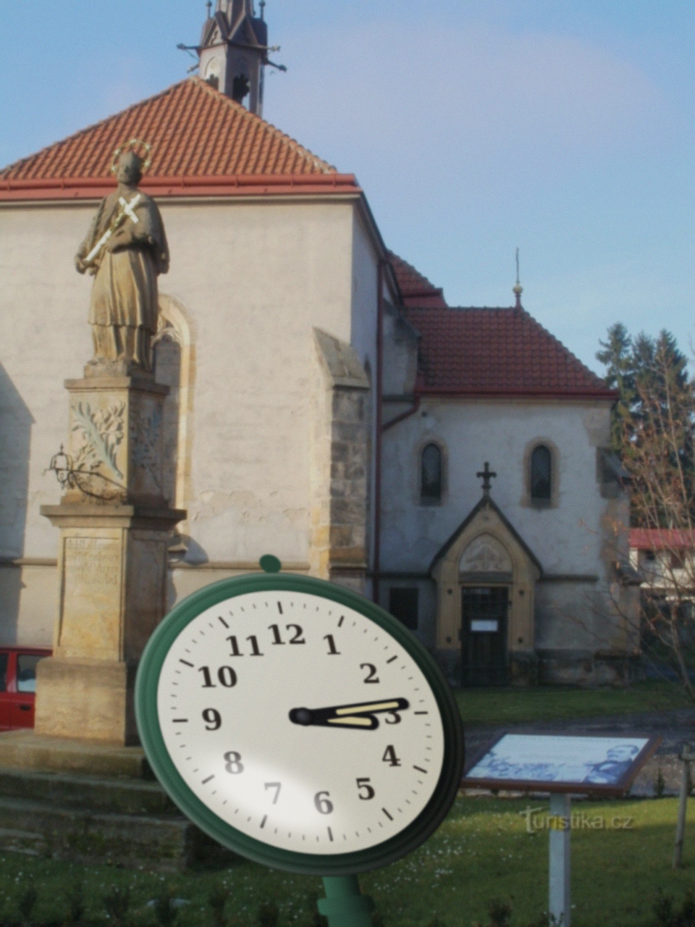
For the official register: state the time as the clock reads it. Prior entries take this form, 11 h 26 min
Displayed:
3 h 14 min
